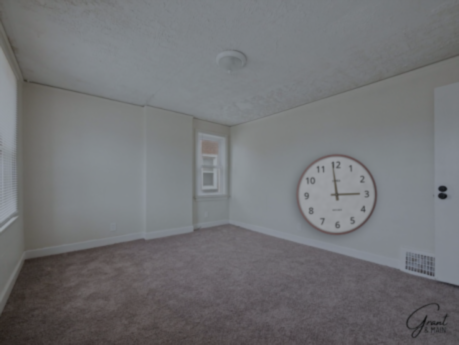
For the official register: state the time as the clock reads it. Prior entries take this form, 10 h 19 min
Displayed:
2 h 59 min
